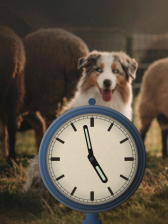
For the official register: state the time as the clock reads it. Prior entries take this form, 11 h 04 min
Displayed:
4 h 58 min
